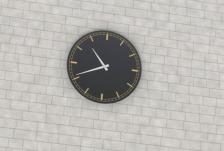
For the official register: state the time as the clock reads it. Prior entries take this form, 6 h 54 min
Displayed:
10 h 41 min
